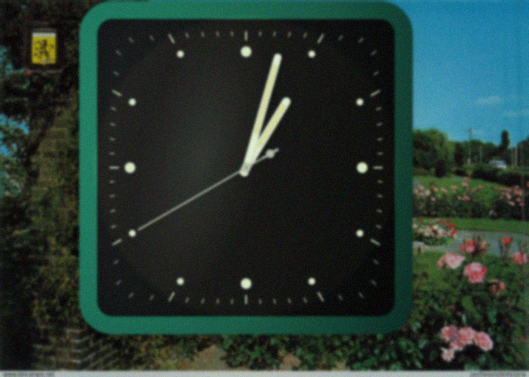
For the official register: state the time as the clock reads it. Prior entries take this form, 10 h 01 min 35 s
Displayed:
1 h 02 min 40 s
